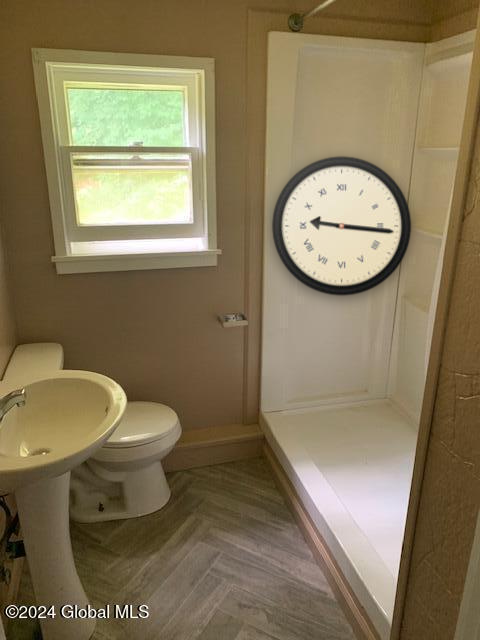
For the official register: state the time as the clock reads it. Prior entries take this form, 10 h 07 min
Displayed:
9 h 16 min
